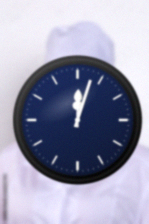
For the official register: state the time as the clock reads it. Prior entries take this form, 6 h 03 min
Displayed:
12 h 03 min
